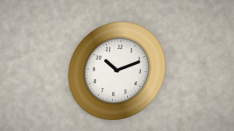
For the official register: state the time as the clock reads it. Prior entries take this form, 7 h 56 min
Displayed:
10 h 11 min
